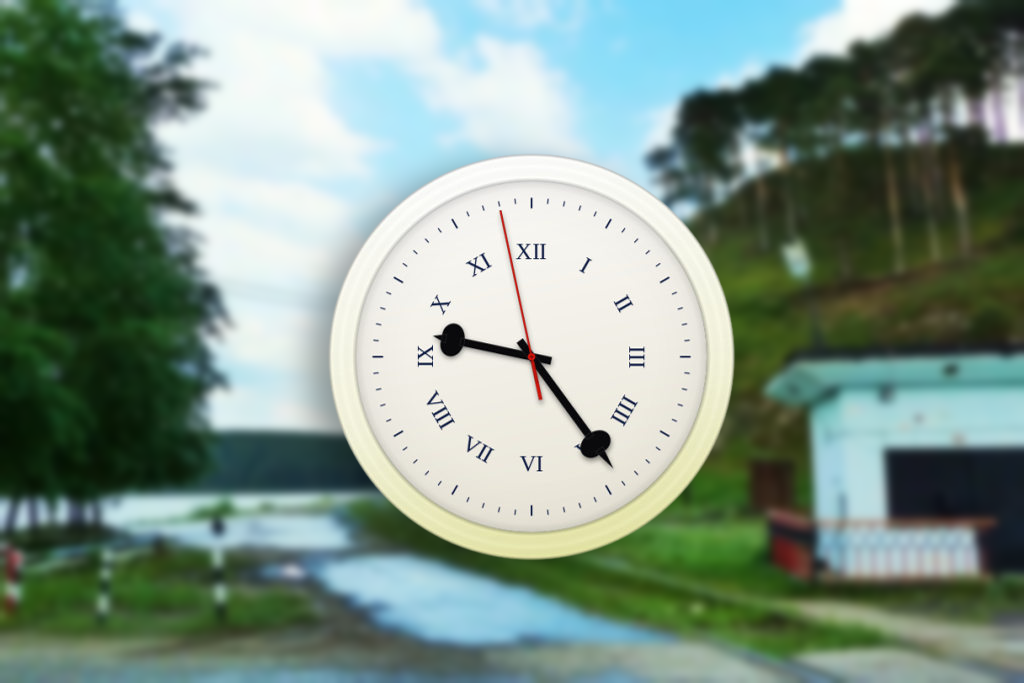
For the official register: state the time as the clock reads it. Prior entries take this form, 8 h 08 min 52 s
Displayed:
9 h 23 min 58 s
